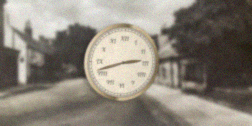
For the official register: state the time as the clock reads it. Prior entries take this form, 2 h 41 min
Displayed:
2 h 42 min
